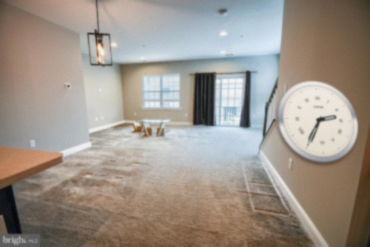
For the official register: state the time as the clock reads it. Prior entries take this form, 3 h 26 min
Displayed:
2 h 35 min
